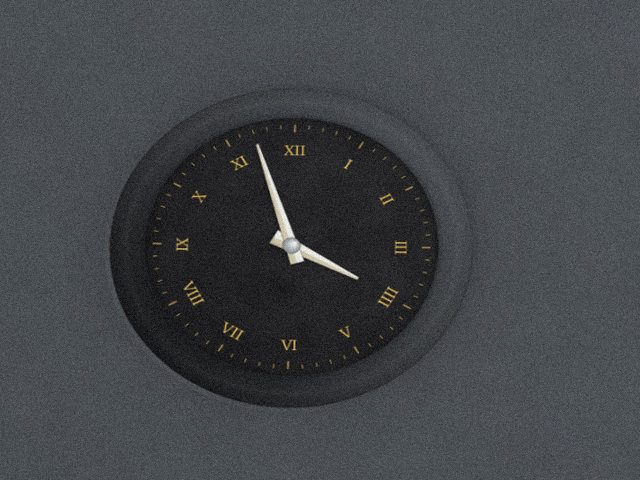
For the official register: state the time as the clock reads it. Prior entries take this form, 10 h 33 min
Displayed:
3 h 57 min
